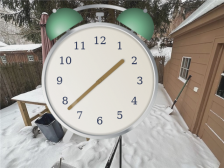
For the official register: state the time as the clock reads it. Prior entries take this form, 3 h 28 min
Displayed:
1 h 38 min
